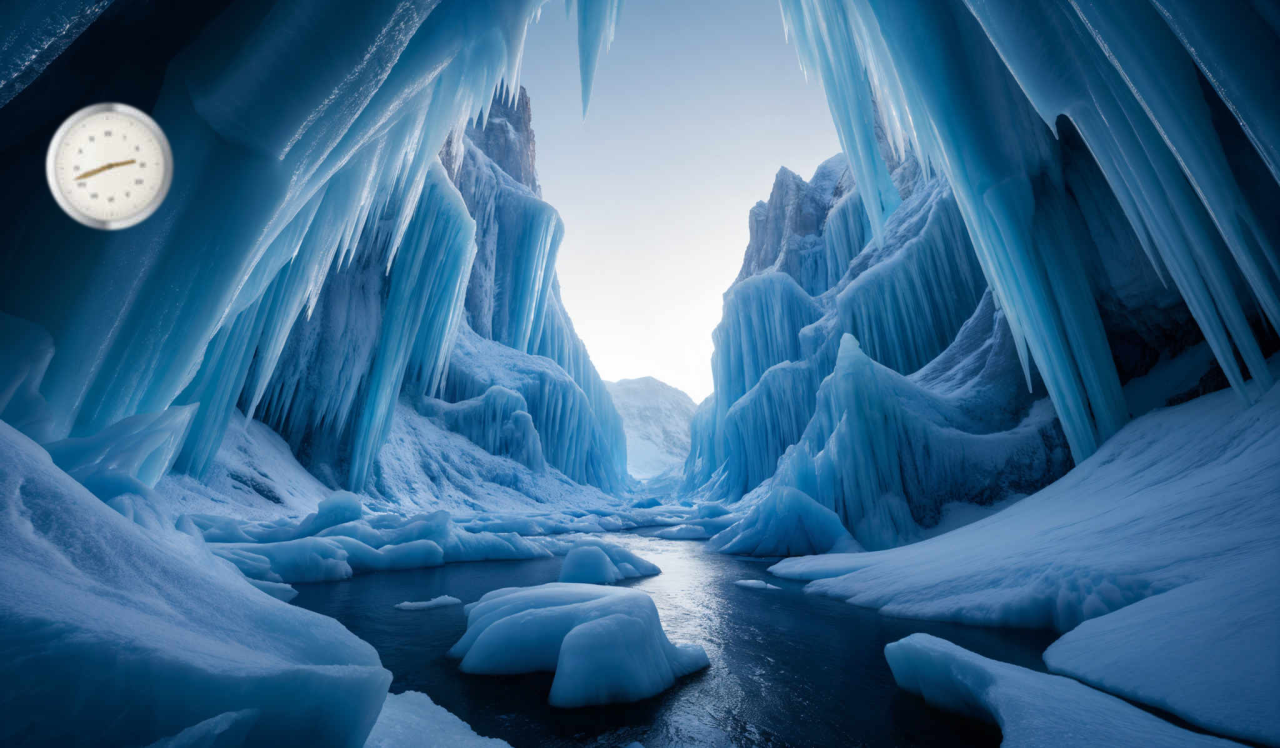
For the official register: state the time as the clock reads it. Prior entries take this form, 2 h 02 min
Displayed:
2 h 42 min
